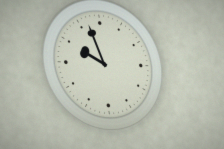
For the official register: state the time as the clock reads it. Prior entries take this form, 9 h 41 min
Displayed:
9 h 57 min
